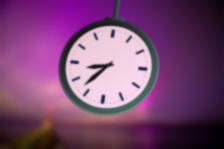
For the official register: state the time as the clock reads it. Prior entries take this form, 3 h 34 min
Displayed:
8 h 37 min
